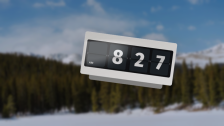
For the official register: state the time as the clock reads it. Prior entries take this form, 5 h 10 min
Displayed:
8 h 27 min
